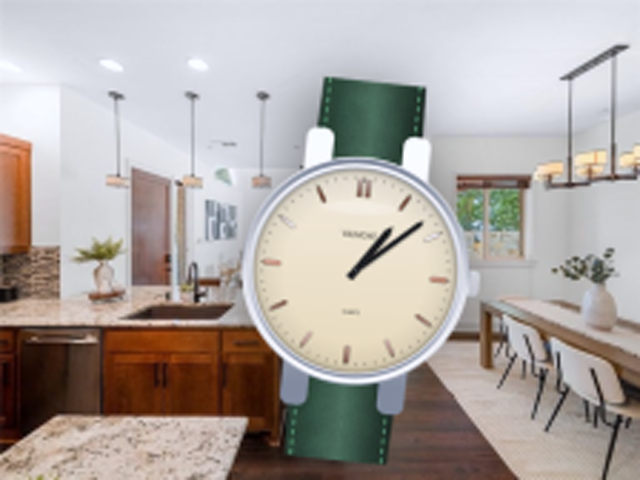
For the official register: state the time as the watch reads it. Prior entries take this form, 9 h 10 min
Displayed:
1 h 08 min
